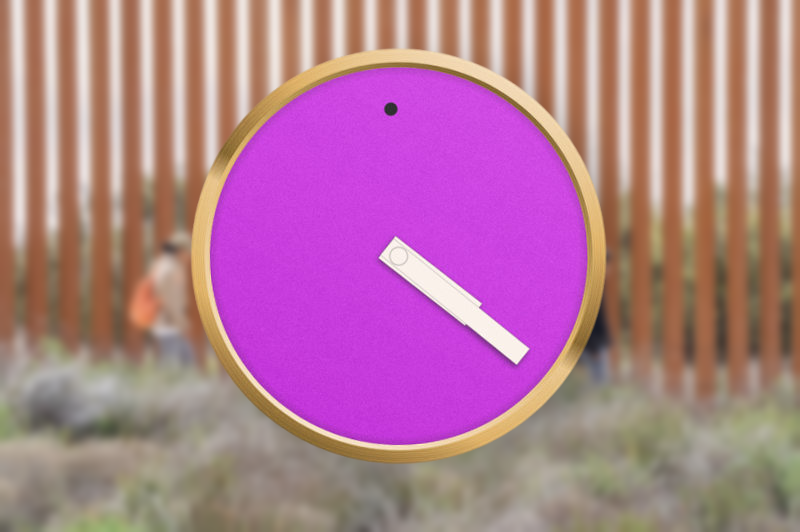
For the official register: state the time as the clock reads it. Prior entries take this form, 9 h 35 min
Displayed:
4 h 22 min
